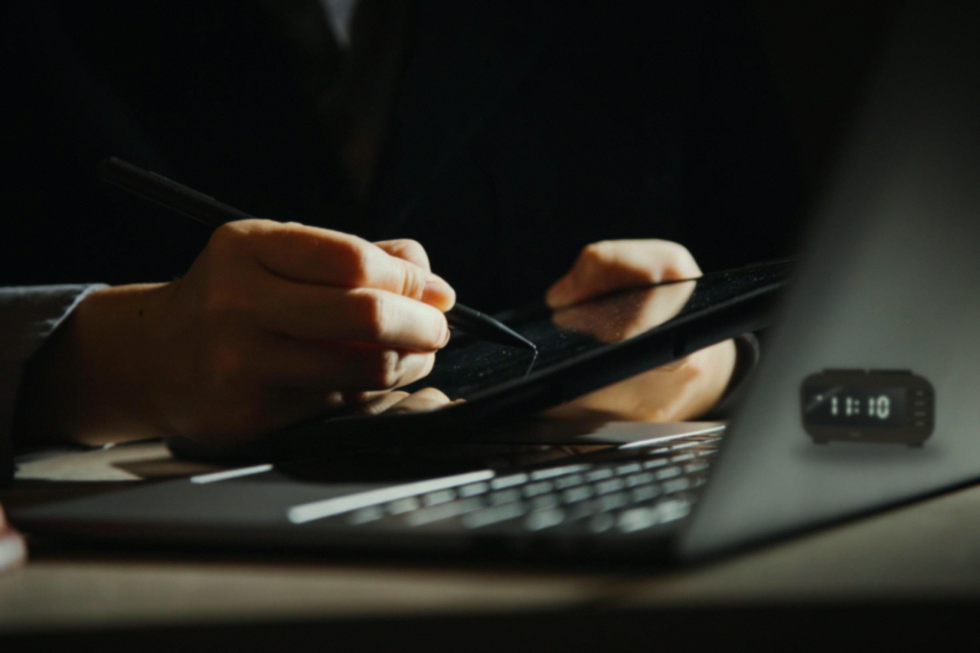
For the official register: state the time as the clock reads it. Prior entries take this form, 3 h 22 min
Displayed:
11 h 10 min
